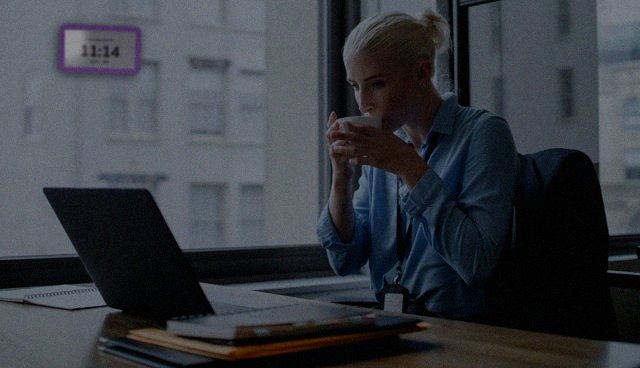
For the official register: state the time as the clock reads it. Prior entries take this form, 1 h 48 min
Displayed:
11 h 14 min
